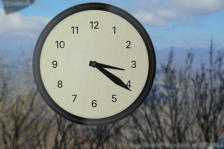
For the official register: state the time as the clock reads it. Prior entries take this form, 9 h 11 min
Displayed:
3 h 21 min
